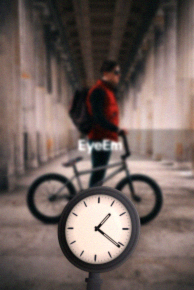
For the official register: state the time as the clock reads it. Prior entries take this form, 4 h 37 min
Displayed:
1 h 21 min
